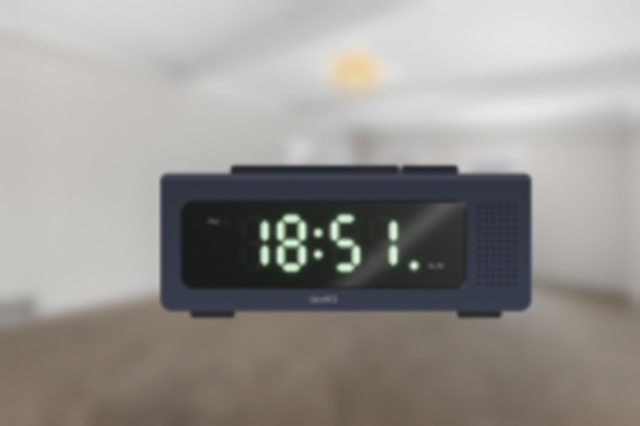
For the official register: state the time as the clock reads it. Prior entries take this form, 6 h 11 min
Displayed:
18 h 51 min
